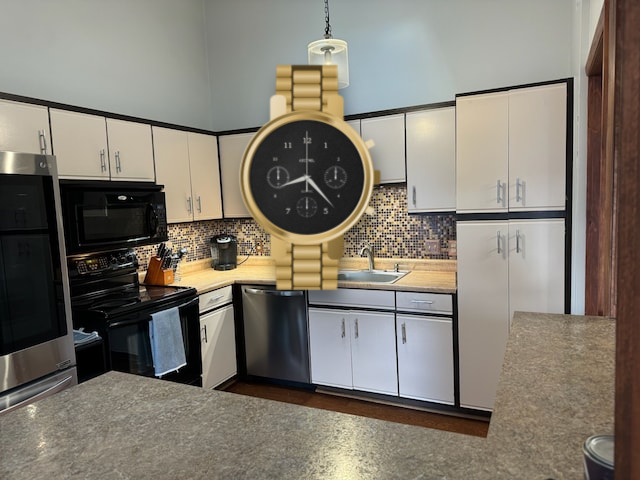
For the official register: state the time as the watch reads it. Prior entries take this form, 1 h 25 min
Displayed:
8 h 23 min
